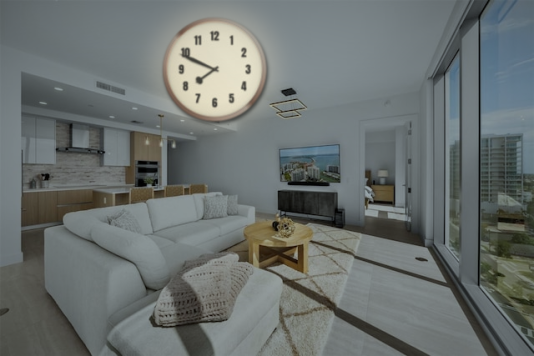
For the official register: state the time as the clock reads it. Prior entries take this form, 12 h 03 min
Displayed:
7 h 49 min
